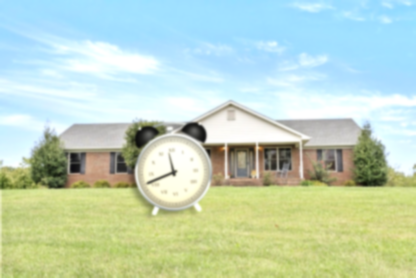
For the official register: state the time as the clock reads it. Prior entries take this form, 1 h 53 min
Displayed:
11 h 42 min
